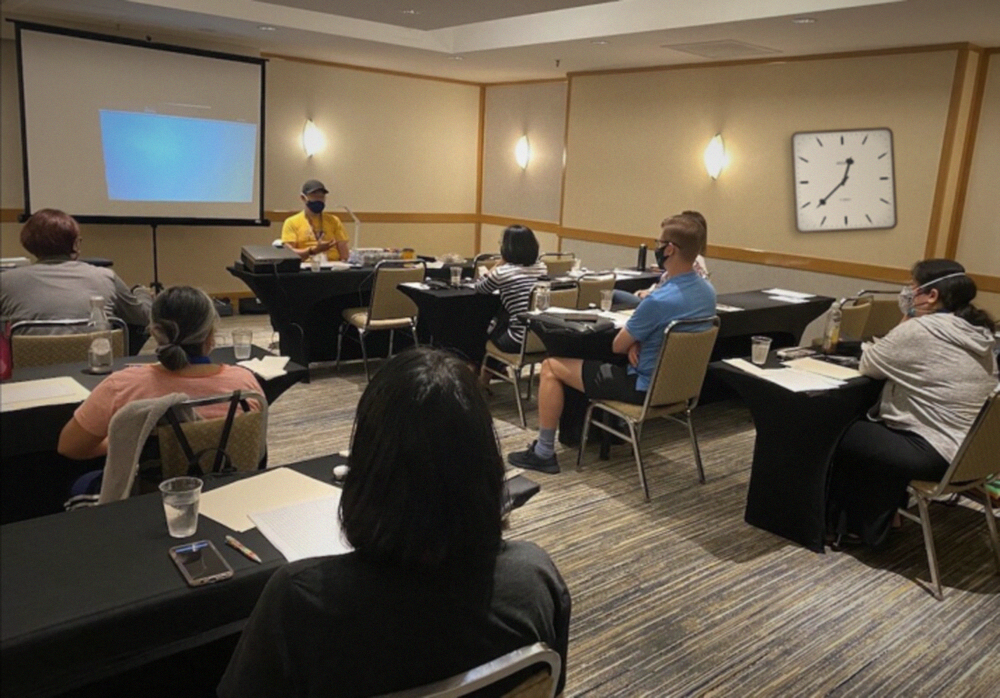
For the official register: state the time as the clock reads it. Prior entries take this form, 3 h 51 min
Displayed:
12 h 38 min
